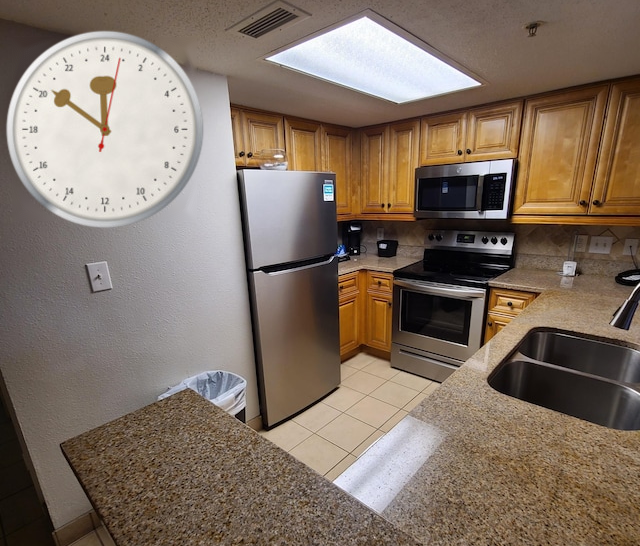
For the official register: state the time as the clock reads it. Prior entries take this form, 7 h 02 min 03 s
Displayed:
23 h 51 min 02 s
